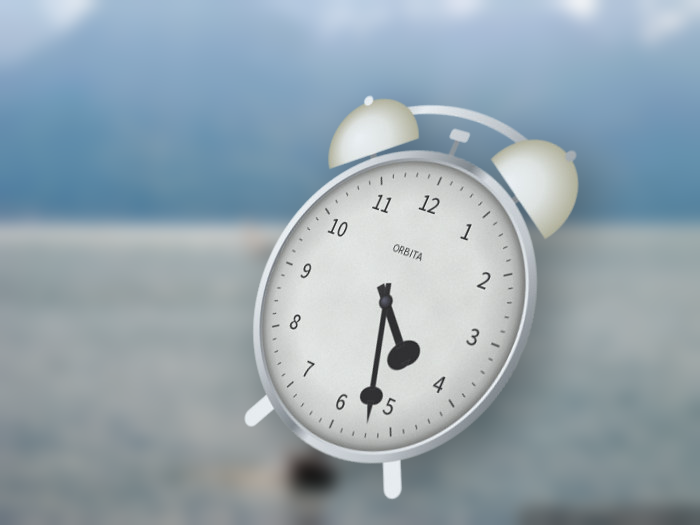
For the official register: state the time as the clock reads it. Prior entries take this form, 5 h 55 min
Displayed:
4 h 27 min
